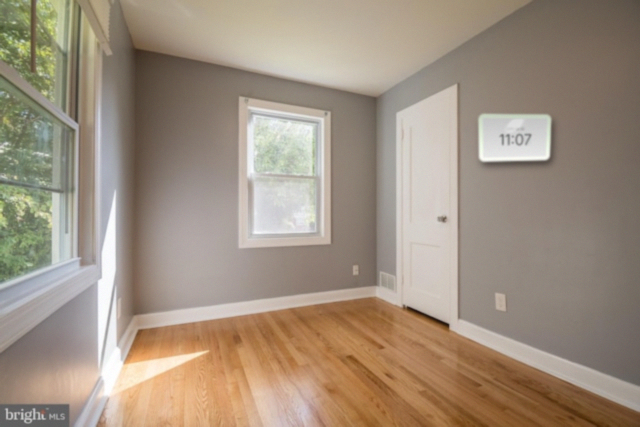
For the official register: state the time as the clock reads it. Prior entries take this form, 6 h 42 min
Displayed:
11 h 07 min
